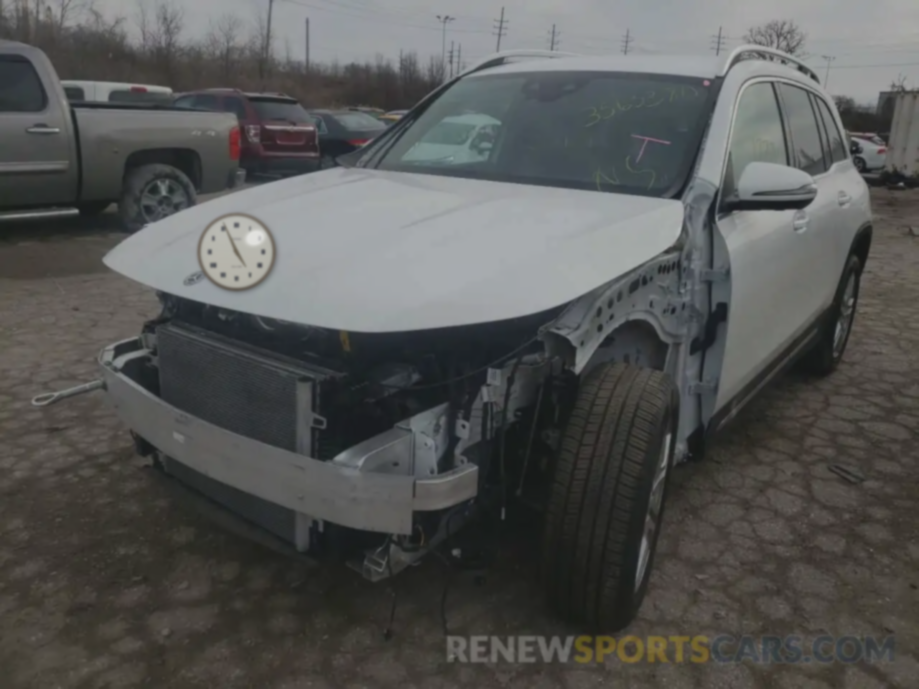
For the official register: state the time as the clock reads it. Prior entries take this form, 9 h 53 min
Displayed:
4 h 56 min
